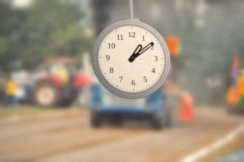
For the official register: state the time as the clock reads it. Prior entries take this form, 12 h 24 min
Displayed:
1 h 09 min
